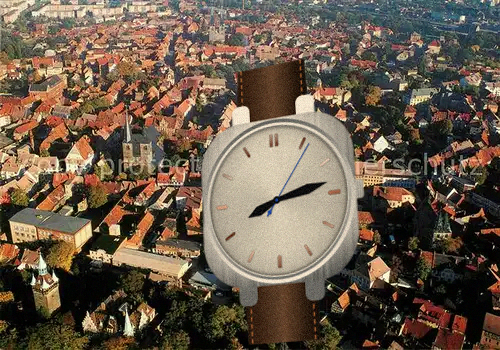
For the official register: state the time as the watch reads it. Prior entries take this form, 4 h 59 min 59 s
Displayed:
8 h 13 min 06 s
